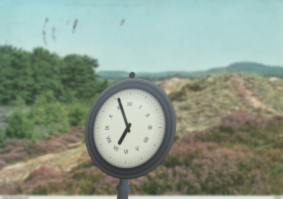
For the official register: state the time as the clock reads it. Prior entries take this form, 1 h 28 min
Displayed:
6 h 56 min
